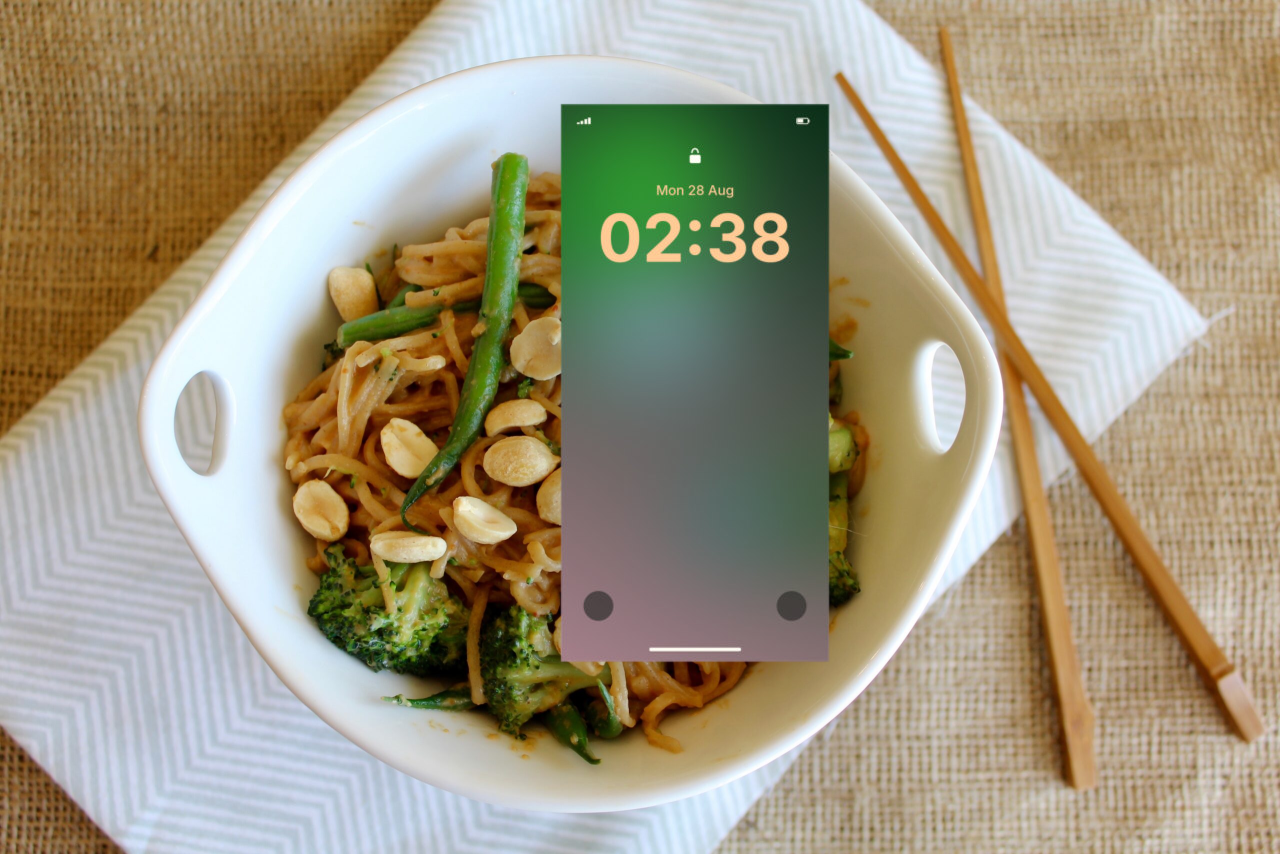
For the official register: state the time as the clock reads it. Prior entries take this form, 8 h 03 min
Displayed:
2 h 38 min
